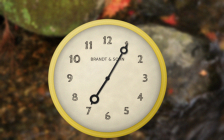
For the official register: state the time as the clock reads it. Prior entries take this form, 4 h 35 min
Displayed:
7 h 05 min
